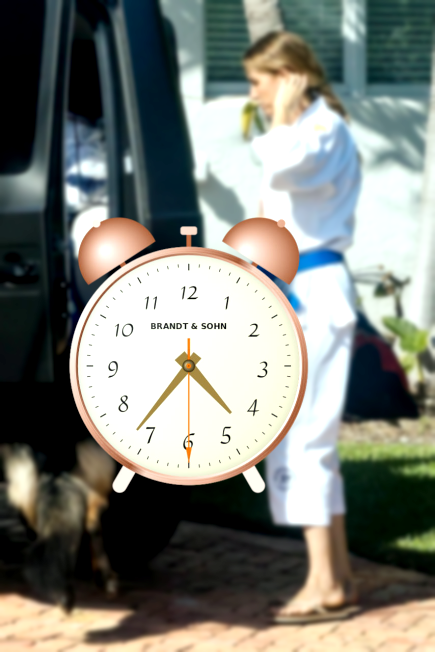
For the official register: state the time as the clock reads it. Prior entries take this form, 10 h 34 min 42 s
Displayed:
4 h 36 min 30 s
